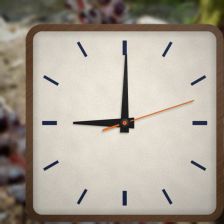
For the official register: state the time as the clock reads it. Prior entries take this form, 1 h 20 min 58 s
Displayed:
9 h 00 min 12 s
